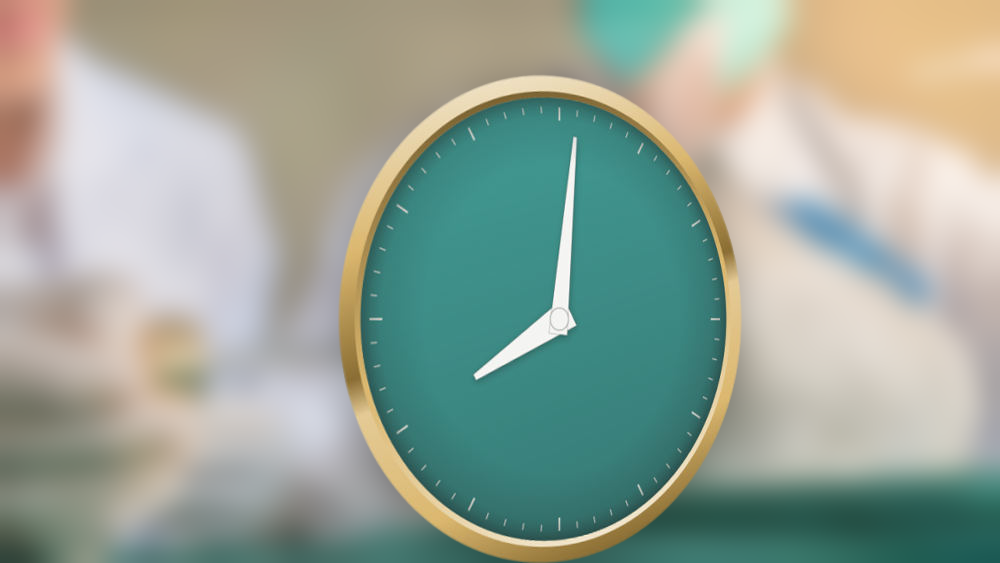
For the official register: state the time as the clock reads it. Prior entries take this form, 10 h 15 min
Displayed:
8 h 01 min
